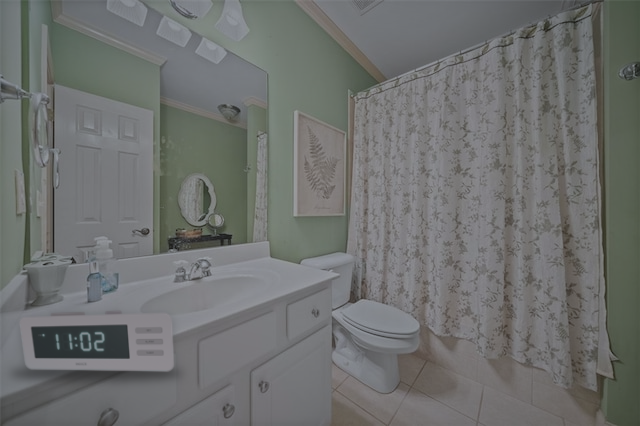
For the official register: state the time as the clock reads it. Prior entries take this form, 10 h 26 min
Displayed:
11 h 02 min
